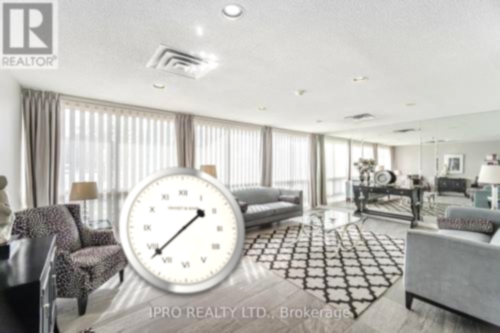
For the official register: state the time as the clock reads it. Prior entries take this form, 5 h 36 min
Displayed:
1 h 38 min
